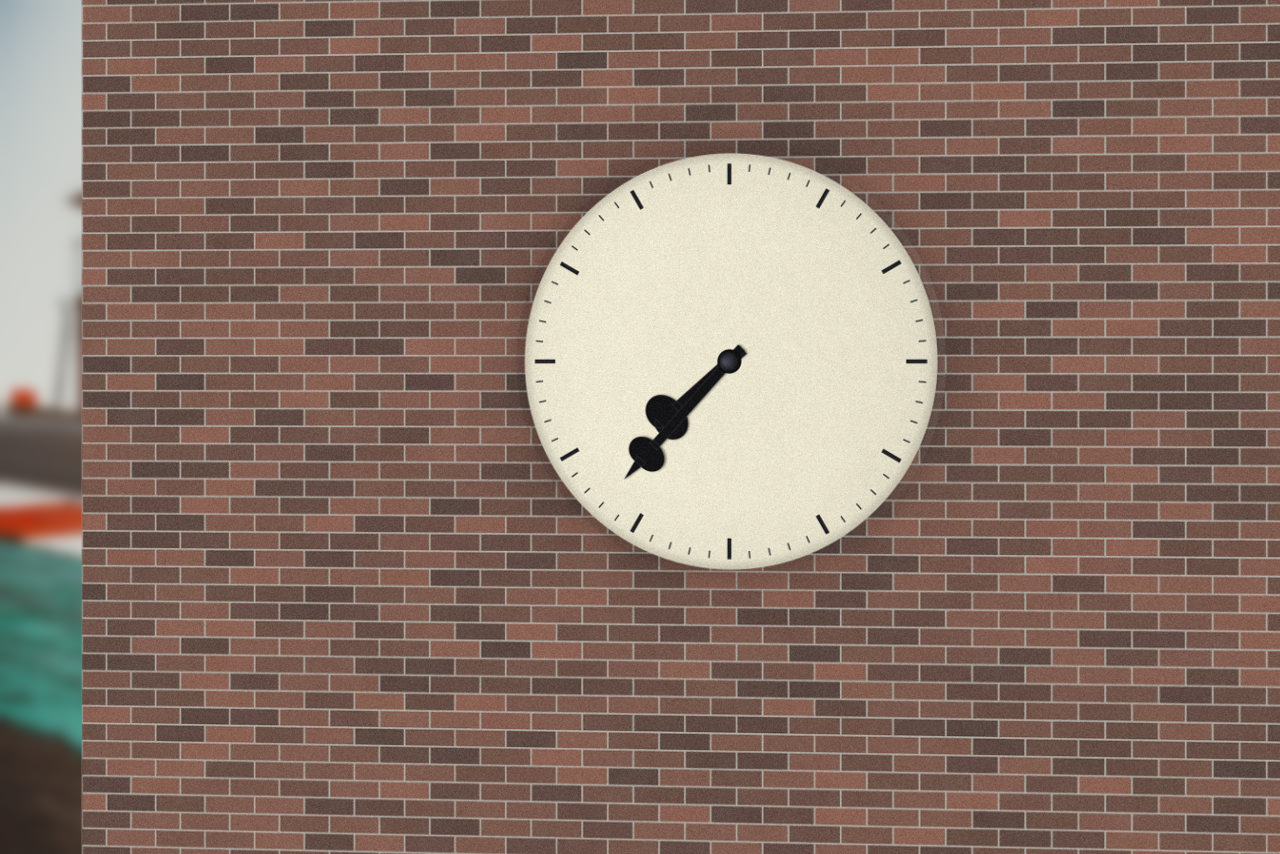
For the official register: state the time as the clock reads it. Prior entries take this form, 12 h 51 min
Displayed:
7 h 37 min
